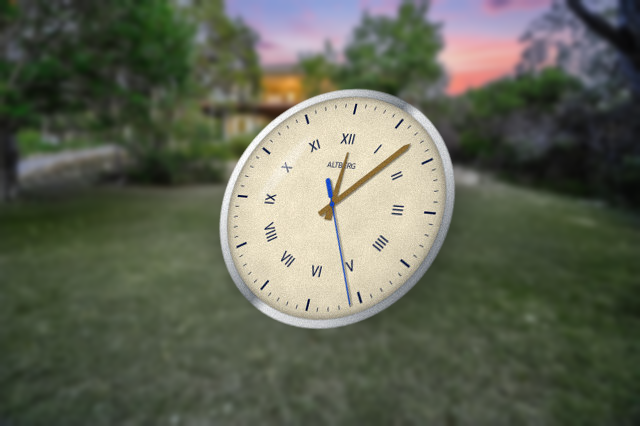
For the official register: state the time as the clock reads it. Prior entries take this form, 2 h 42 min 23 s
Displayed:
12 h 07 min 26 s
